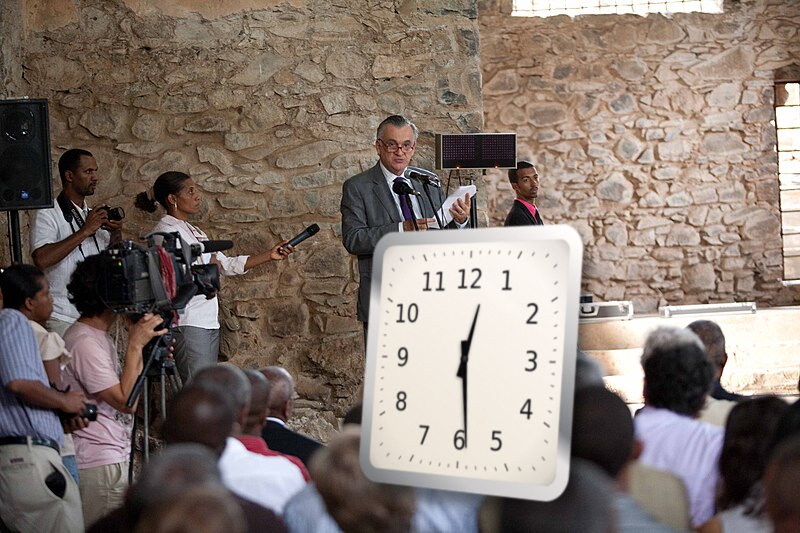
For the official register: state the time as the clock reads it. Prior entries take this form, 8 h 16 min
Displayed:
12 h 29 min
